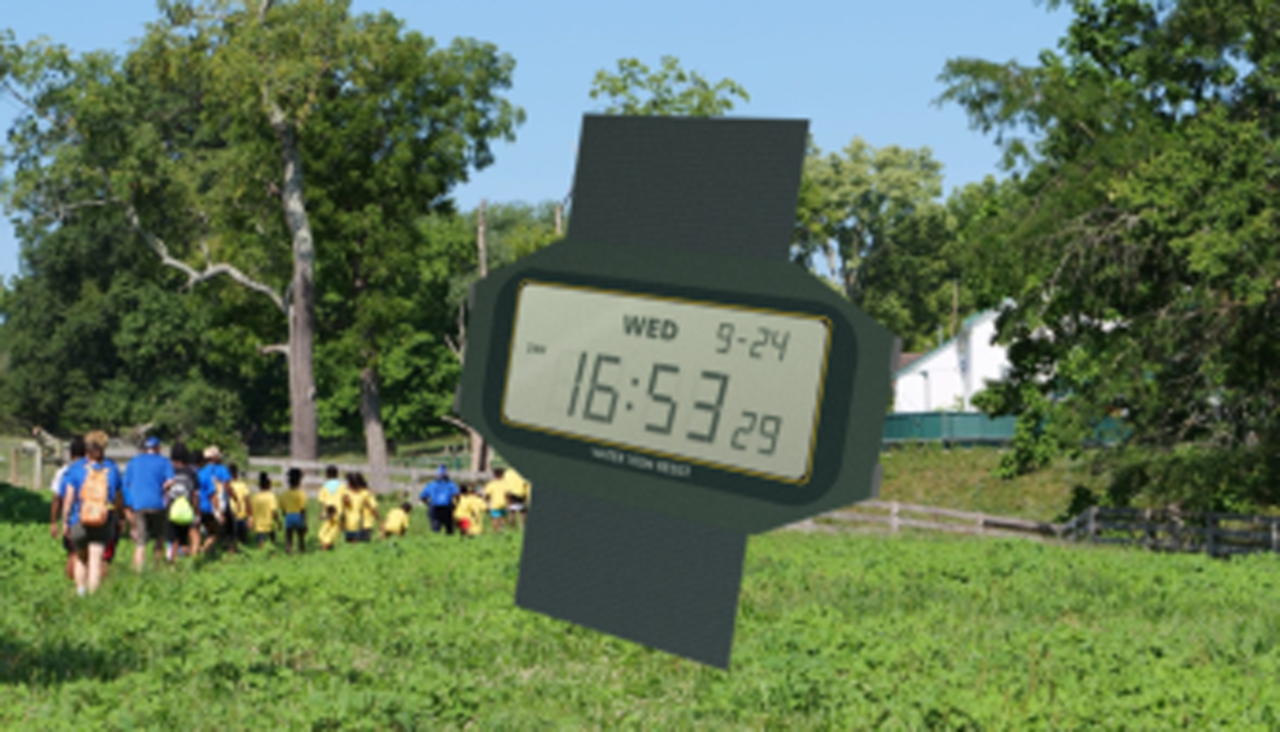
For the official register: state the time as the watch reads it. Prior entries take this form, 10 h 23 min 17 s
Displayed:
16 h 53 min 29 s
